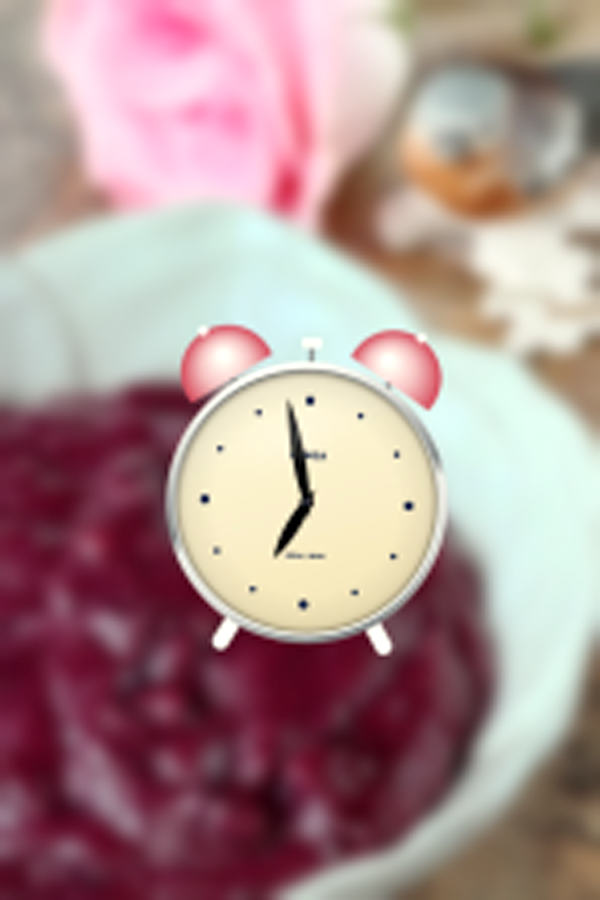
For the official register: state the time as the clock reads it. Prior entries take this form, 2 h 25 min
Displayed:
6 h 58 min
